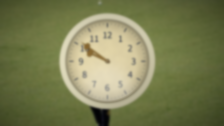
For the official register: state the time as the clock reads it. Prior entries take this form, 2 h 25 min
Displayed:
9 h 51 min
